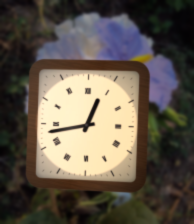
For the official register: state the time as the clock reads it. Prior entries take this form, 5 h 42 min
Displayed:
12 h 43 min
